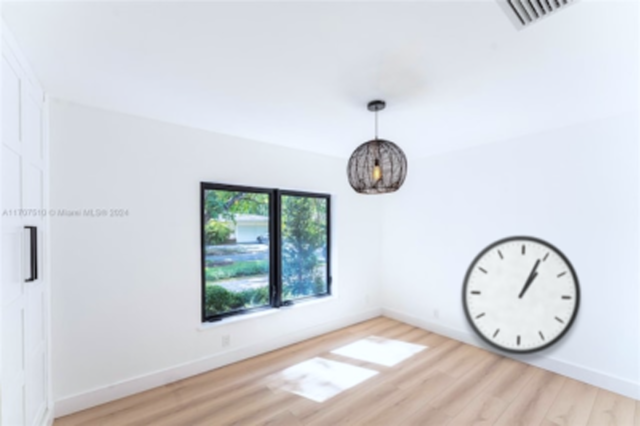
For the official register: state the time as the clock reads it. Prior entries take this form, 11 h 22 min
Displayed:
1 h 04 min
